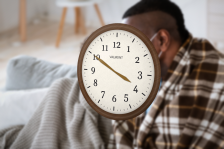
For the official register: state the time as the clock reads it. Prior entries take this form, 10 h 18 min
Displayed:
3 h 50 min
